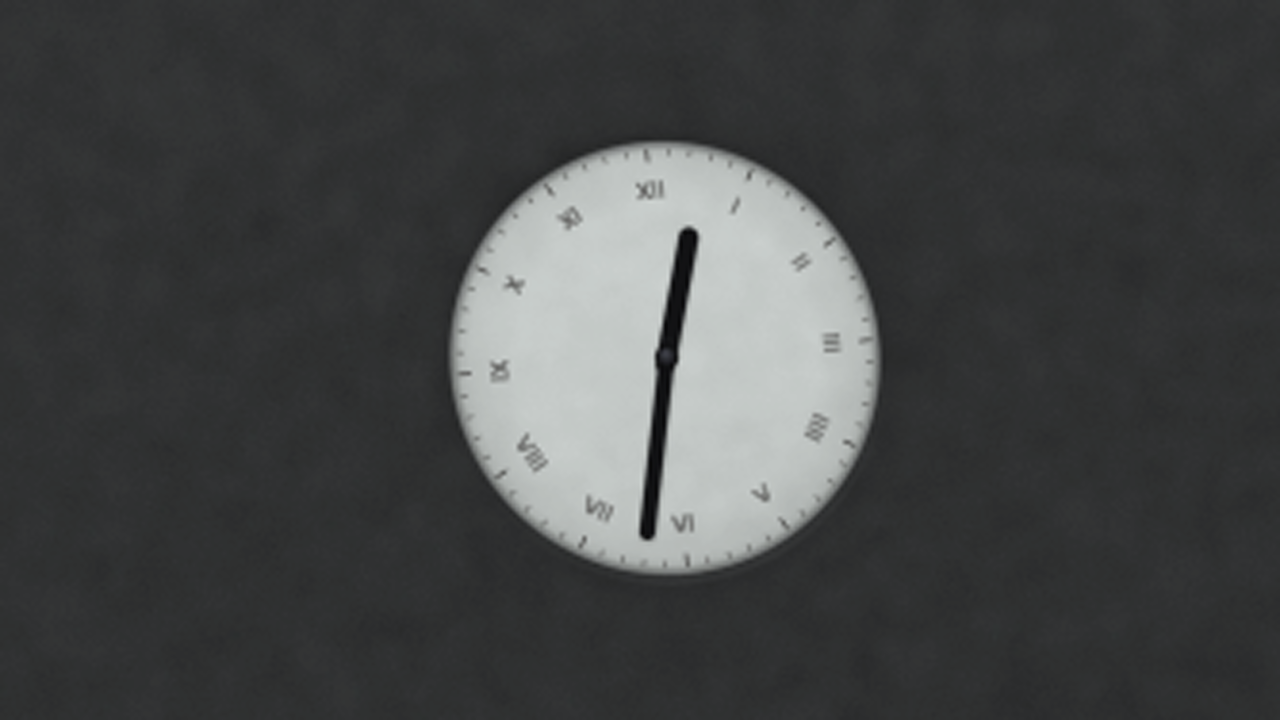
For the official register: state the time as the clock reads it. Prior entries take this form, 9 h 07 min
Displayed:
12 h 32 min
